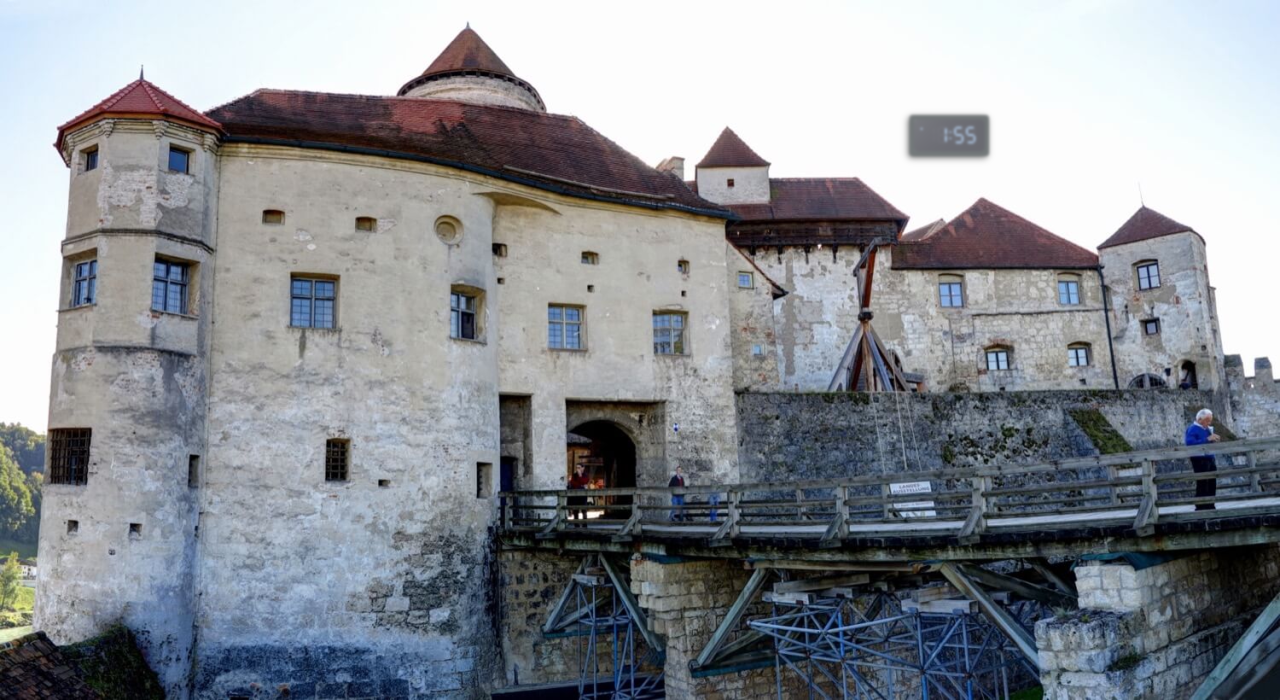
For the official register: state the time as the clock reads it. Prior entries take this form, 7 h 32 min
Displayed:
1 h 55 min
